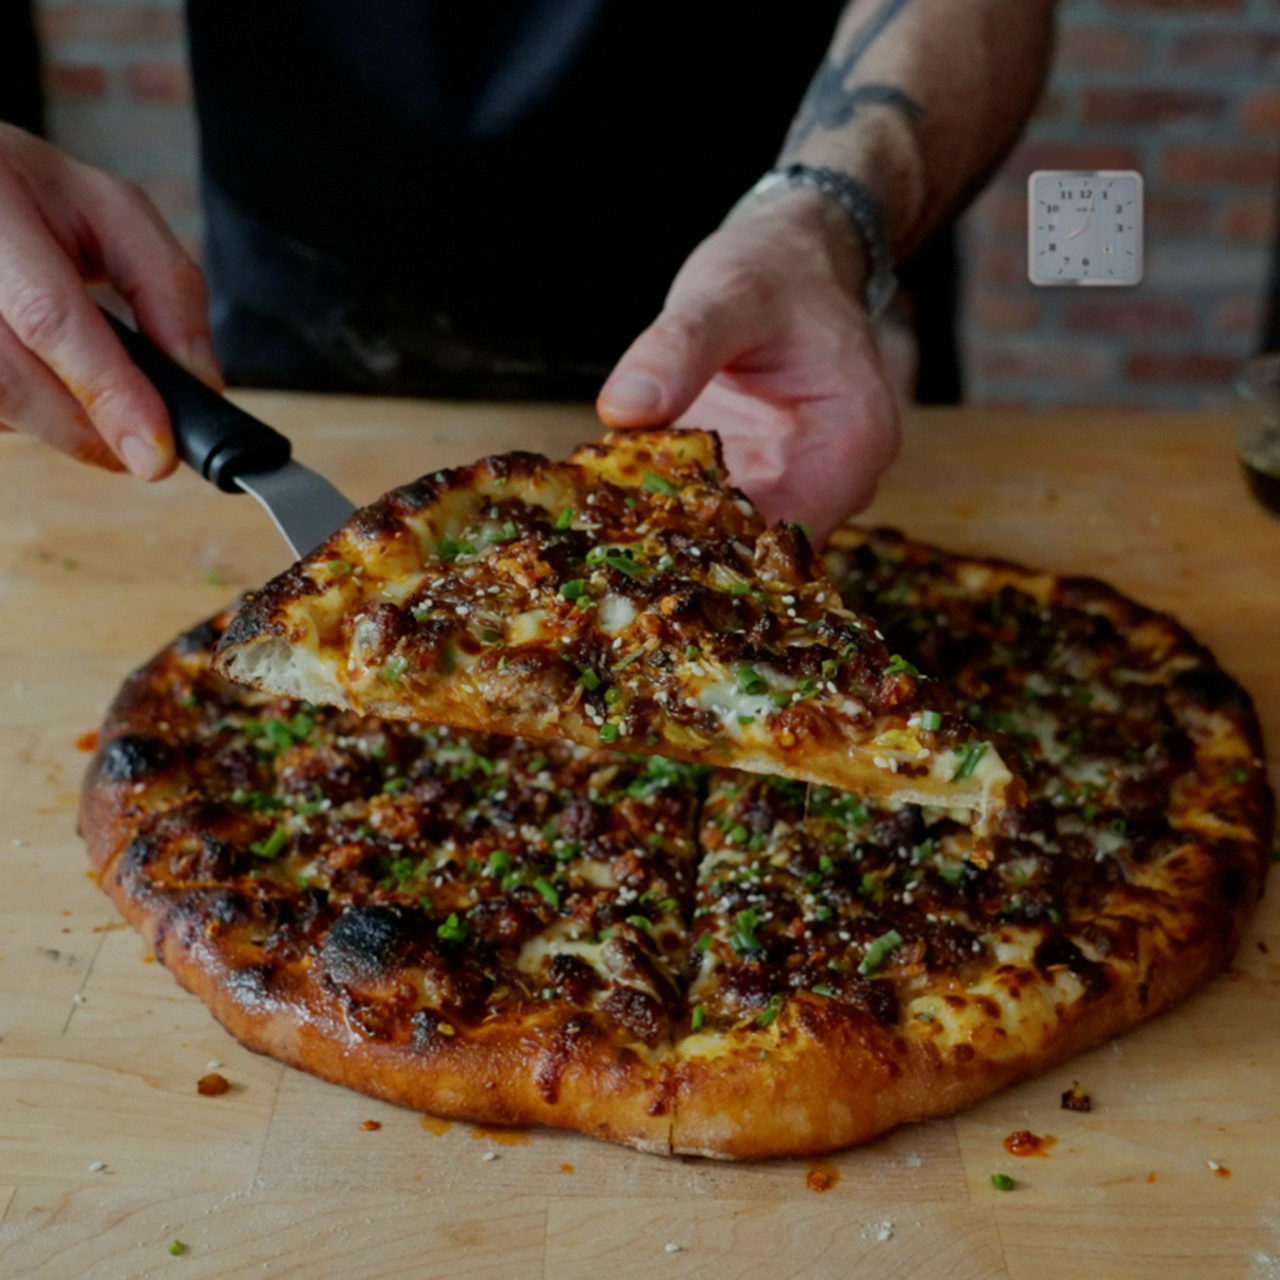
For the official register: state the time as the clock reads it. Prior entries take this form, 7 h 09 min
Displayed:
8 h 02 min
